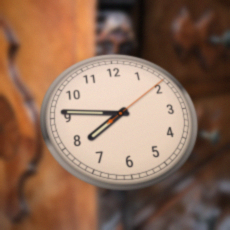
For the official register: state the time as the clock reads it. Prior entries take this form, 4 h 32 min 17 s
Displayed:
7 h 46 min 09 s
